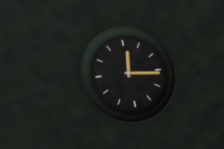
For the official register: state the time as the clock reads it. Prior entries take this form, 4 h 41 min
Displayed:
12 h 16 min
